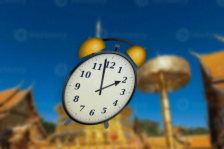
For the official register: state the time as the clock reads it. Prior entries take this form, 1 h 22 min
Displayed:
1 h 58 min
